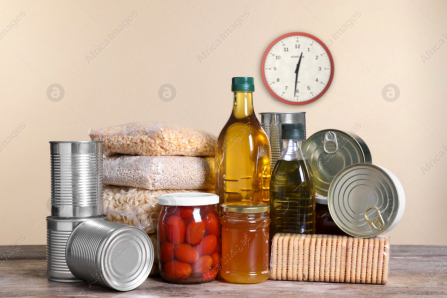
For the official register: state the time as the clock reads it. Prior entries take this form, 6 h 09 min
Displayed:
12 h 31 min
